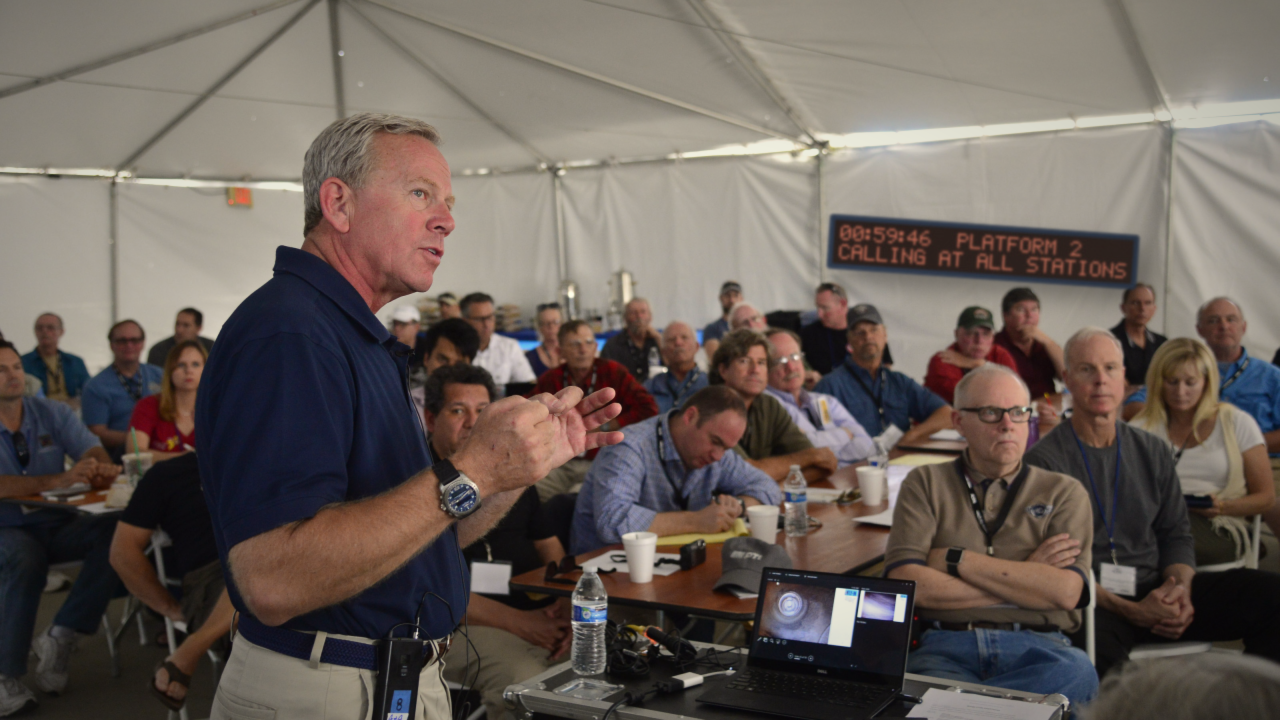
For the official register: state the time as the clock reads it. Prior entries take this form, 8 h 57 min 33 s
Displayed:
0 h 59 min 46 s
